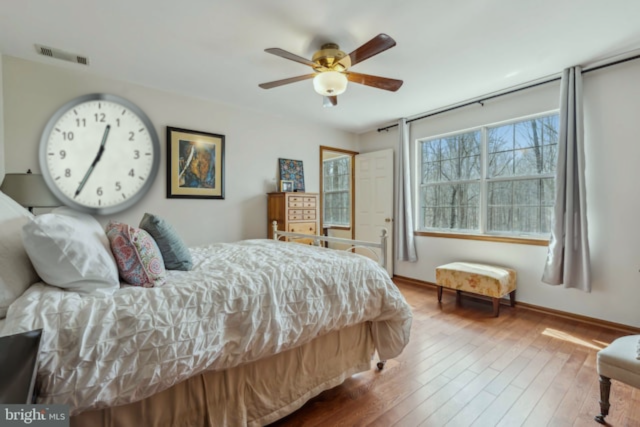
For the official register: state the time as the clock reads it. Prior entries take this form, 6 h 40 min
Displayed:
12 h 35 min
